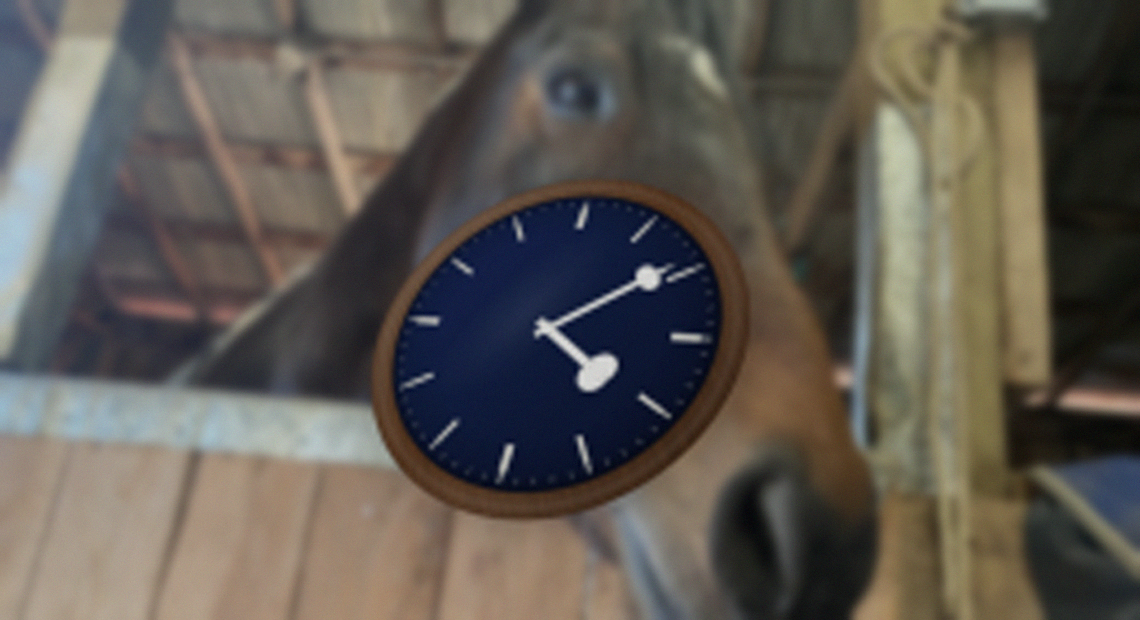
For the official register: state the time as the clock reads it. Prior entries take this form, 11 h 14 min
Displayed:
4 h 09 min
